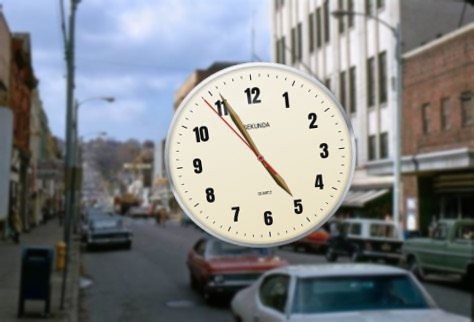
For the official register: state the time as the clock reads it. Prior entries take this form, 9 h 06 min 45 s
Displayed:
4 h 55 min 54 s
